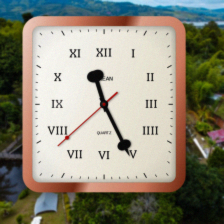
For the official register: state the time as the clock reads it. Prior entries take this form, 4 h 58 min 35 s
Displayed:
11 h 25 min 38 s
